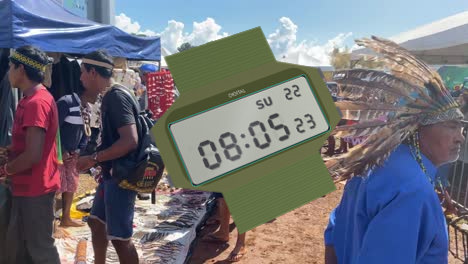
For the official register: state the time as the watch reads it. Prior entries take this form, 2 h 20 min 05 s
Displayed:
8 h 05 min 23 s
